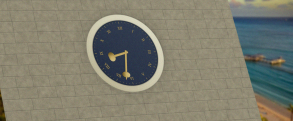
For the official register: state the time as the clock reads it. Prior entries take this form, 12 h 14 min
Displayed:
8 h 32 min
